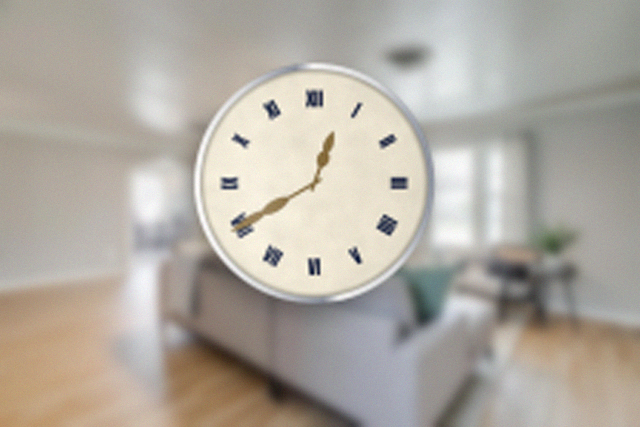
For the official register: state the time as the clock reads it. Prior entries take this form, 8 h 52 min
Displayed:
12 h 40 min
